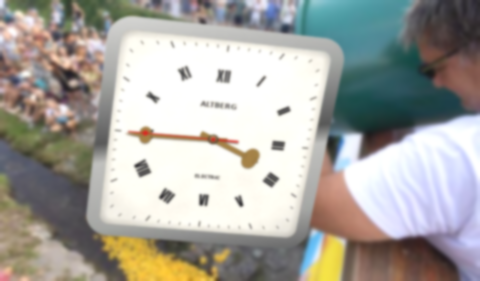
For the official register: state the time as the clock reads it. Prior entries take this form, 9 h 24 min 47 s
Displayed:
3 h 44 min 45 s
